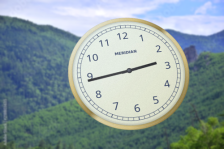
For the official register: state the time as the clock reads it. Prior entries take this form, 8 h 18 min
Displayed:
2 h 44 min
